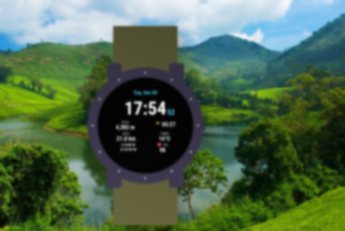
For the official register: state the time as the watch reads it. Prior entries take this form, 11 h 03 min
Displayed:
17 h 54 min
